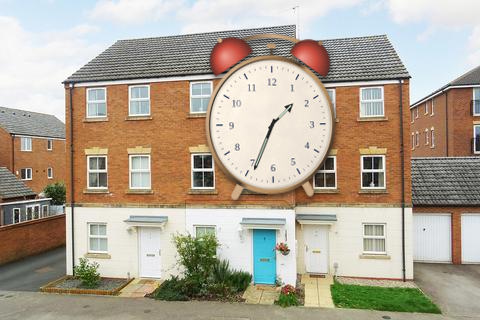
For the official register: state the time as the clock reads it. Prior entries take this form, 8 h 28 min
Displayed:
1 h 34 min
